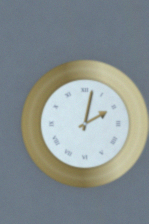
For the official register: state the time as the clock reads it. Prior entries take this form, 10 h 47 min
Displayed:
2 h 02 min
